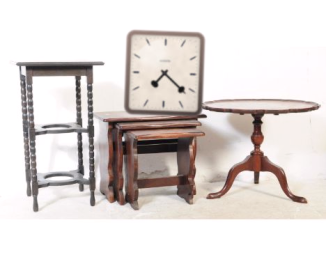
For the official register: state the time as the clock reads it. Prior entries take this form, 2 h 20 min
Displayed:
7 h 22 min
